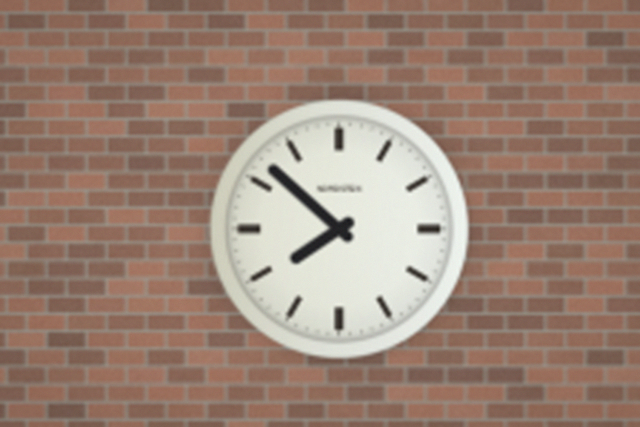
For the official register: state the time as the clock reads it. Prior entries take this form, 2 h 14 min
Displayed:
7 h 52 min
